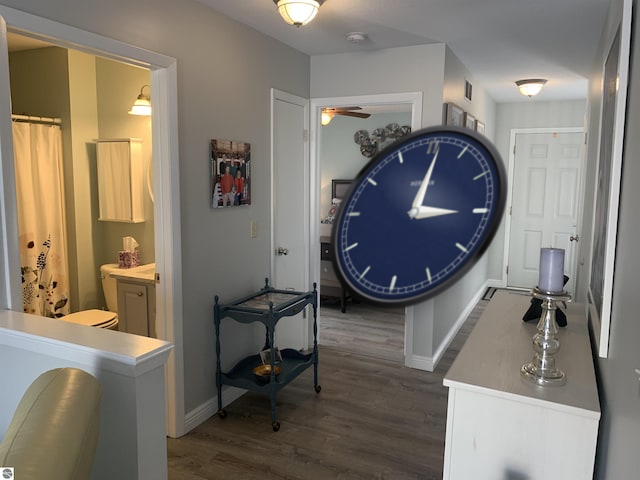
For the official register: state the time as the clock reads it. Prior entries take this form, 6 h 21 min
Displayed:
3 h 01 min
